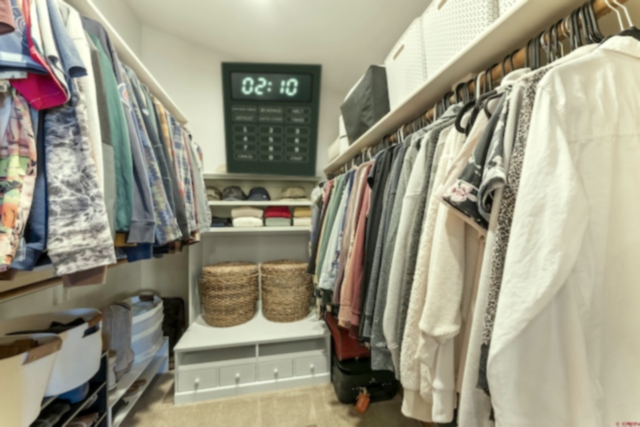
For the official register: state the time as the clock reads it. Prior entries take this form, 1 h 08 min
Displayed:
2 h 10 min
